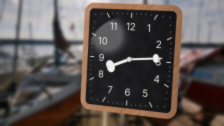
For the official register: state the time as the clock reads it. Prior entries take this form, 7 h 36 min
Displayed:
8 h 14 min
